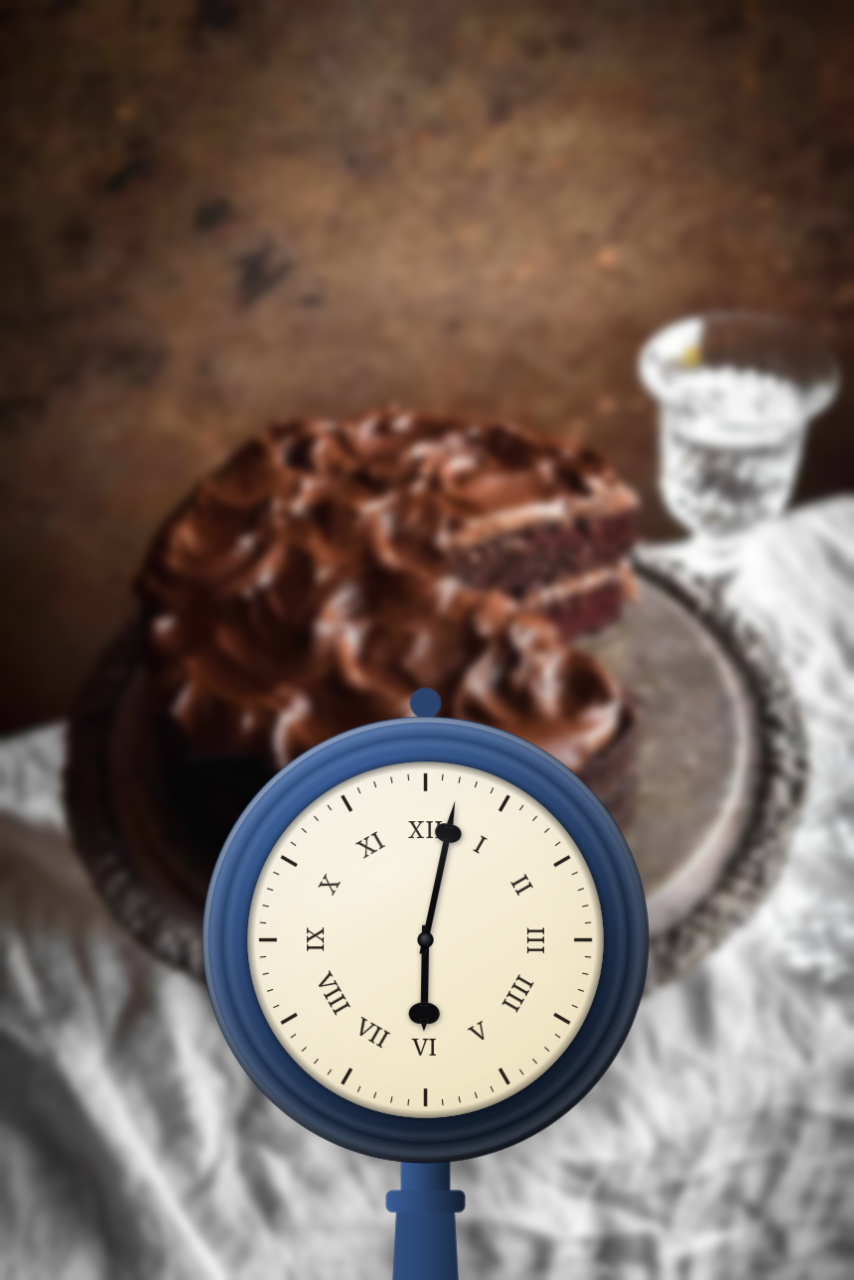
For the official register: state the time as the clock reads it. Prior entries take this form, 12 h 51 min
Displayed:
6 h 02 min
